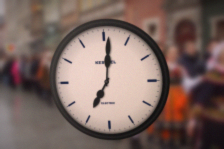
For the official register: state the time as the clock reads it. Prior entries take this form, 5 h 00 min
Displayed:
7 h 01 min
